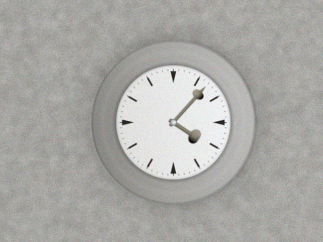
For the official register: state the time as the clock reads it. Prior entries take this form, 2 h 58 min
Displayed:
4 h 07 min
